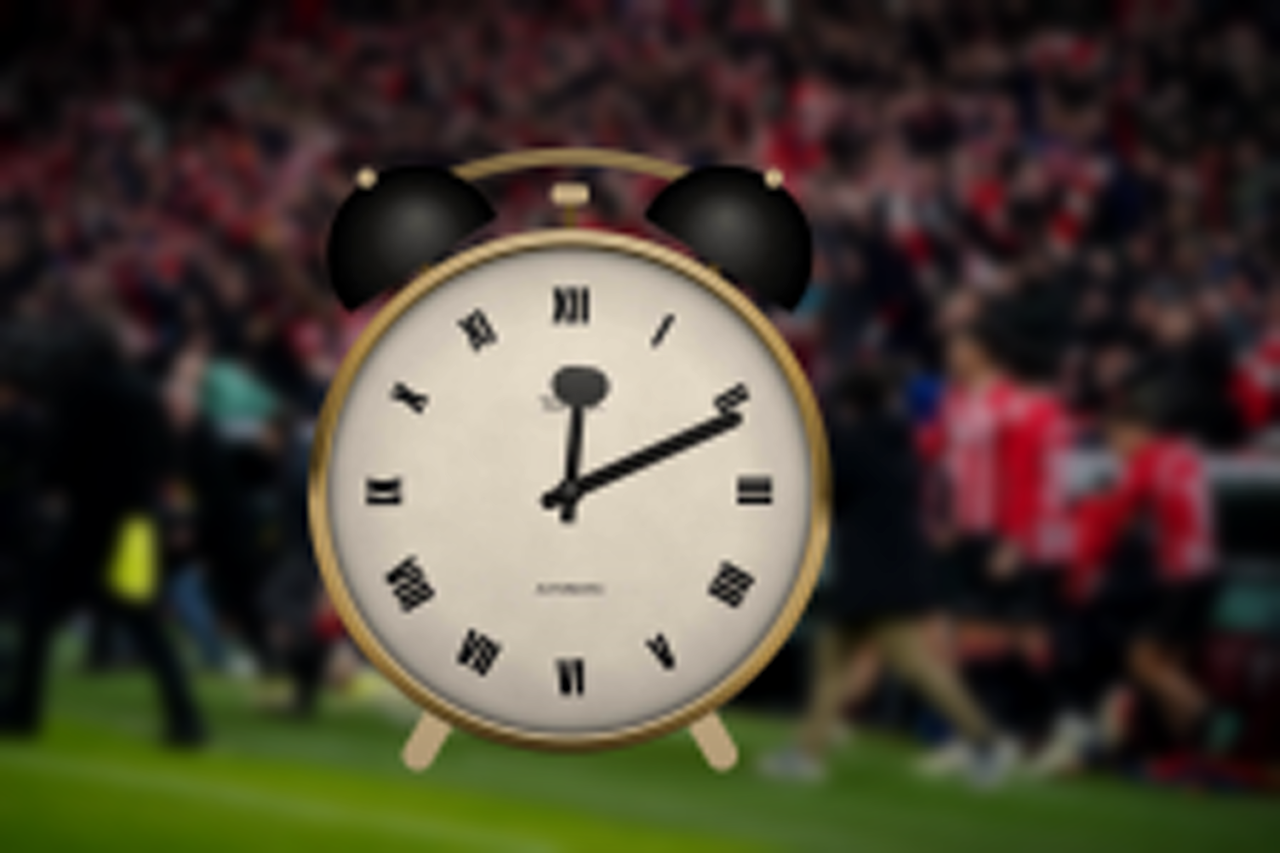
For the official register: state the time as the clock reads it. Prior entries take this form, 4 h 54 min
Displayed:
12 h 11 min
